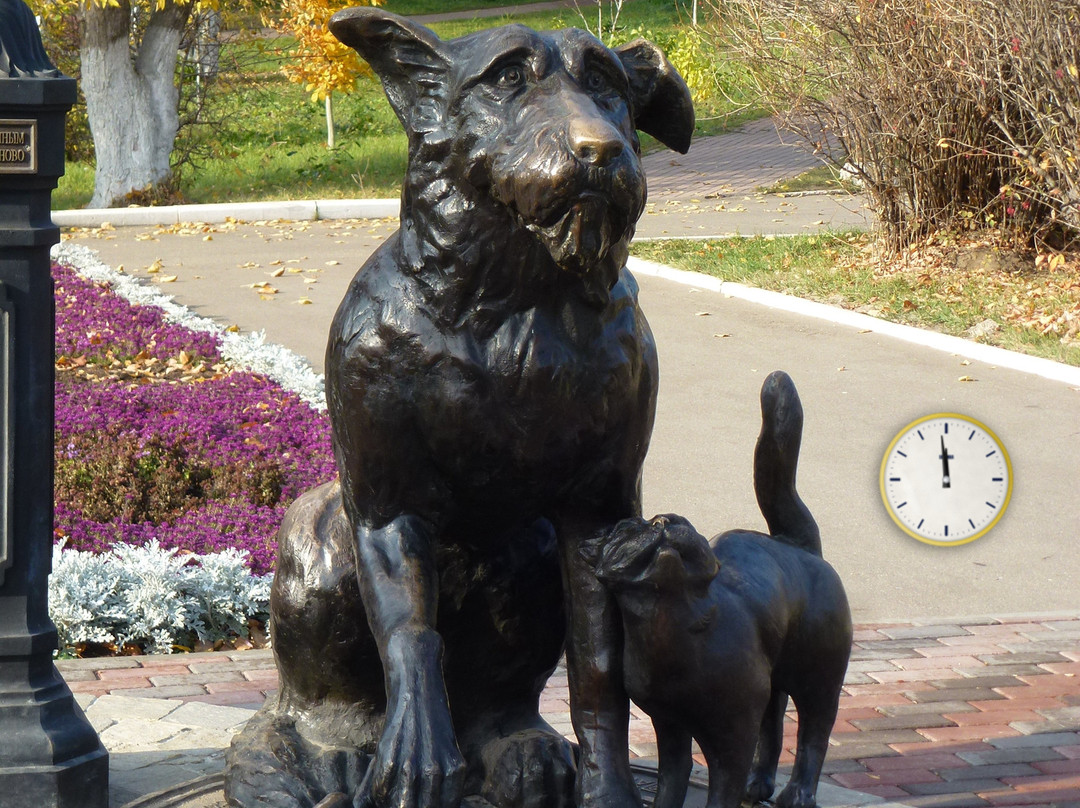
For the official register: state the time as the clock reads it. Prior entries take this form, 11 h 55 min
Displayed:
11 h 59 min
